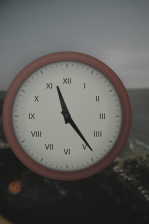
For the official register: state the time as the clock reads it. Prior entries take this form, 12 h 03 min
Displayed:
11 h 24 min
